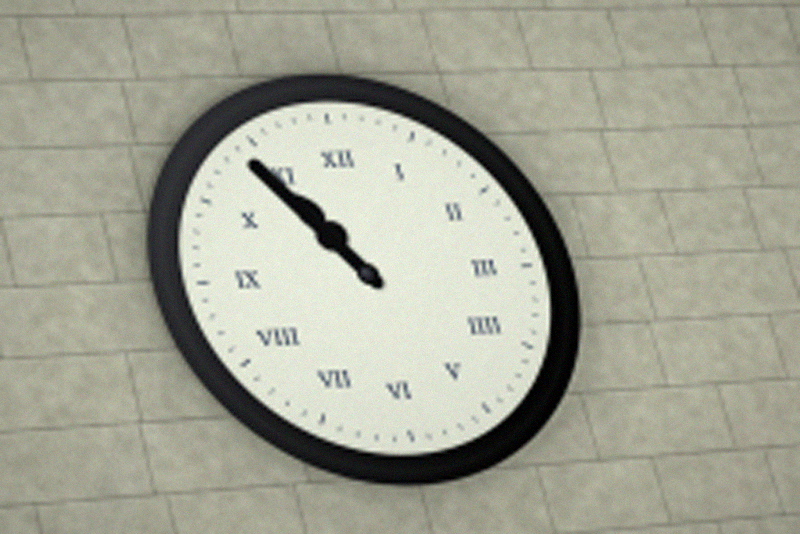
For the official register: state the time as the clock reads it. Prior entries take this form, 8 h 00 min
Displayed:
10 h 54 min
